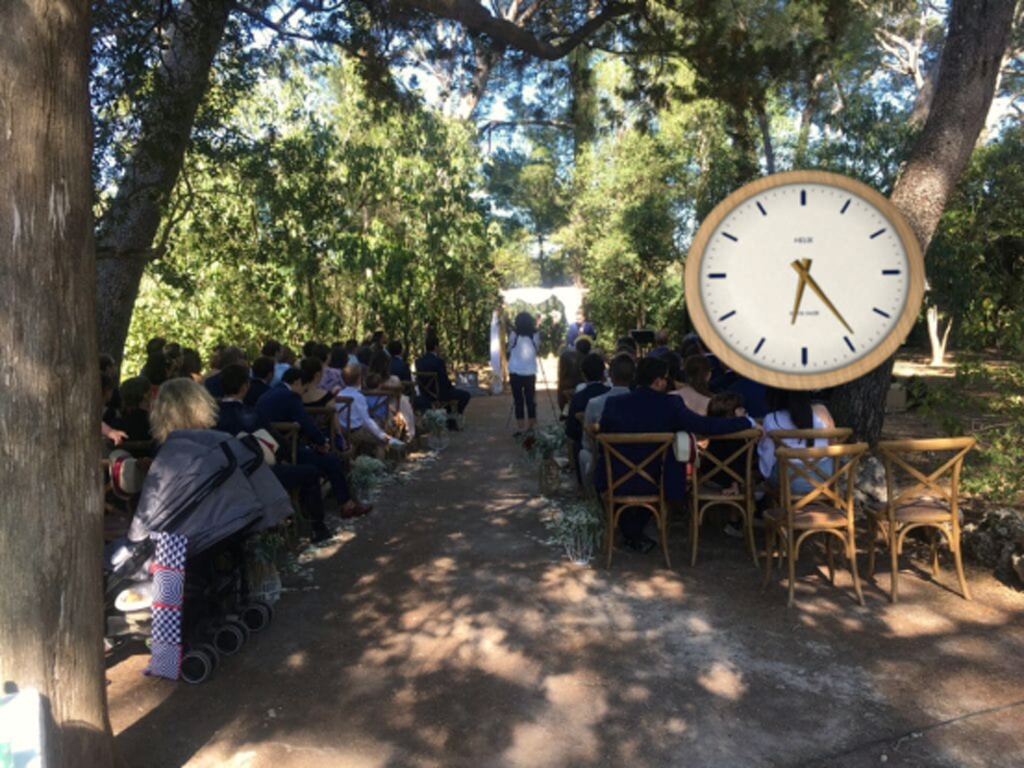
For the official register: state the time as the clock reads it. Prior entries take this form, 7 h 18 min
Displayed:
6 h 24 min
